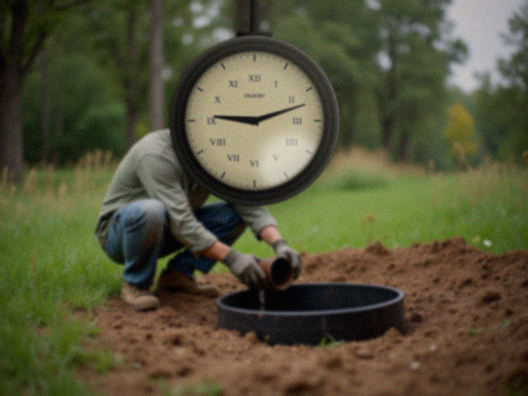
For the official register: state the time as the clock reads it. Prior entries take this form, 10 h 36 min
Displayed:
9 h 12 min
